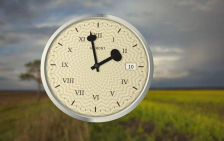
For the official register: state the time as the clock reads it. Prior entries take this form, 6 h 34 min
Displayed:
1 h 58 min
